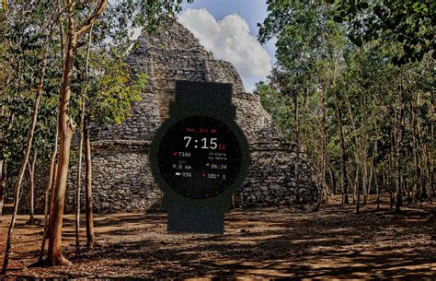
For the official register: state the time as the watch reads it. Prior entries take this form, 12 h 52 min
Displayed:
7 h 15 min
